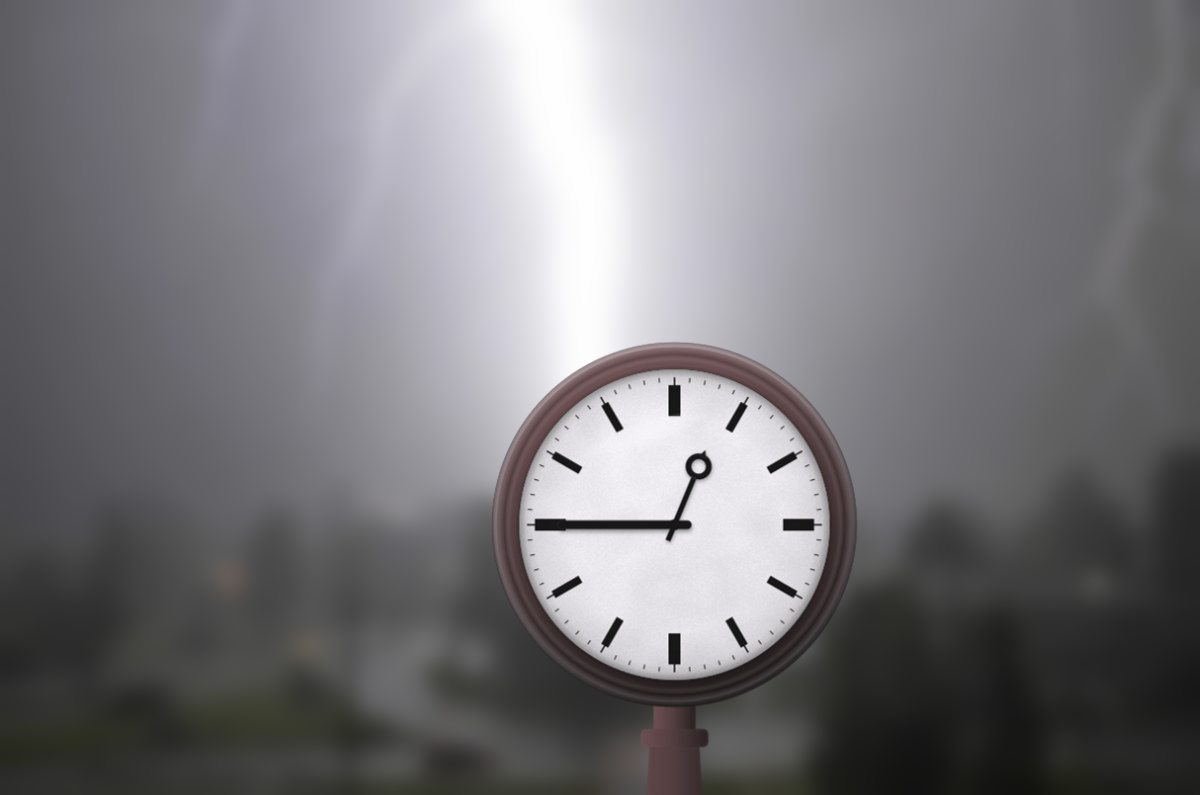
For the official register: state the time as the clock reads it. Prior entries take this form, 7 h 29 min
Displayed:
12 h 45 min
